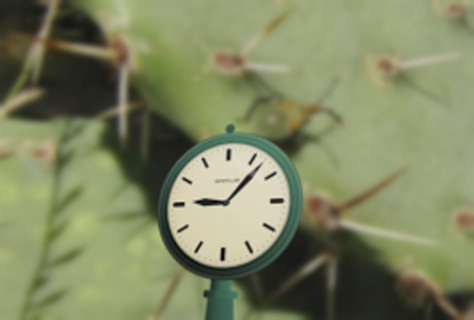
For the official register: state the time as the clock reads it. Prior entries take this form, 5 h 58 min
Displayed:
9 h 07 min
